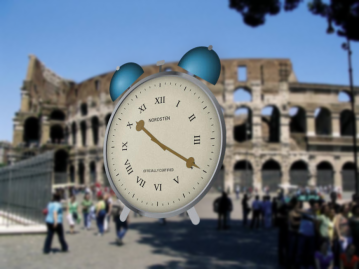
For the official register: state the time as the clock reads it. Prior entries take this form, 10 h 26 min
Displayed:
10 h 20 min
